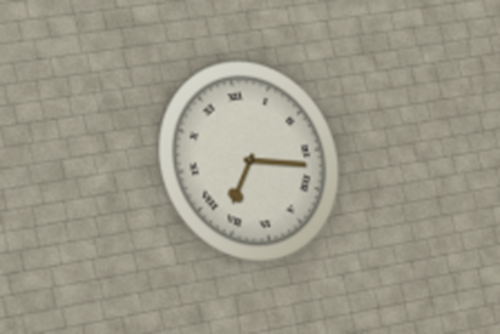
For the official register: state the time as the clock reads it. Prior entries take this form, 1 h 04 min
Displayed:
7 h 17 min
